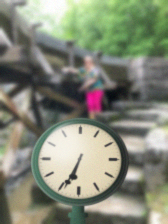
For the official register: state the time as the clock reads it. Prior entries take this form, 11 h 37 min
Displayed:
6 h 34 min
